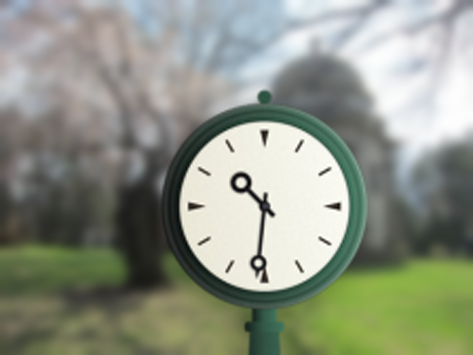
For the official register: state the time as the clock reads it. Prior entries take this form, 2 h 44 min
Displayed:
10 h 31 min
